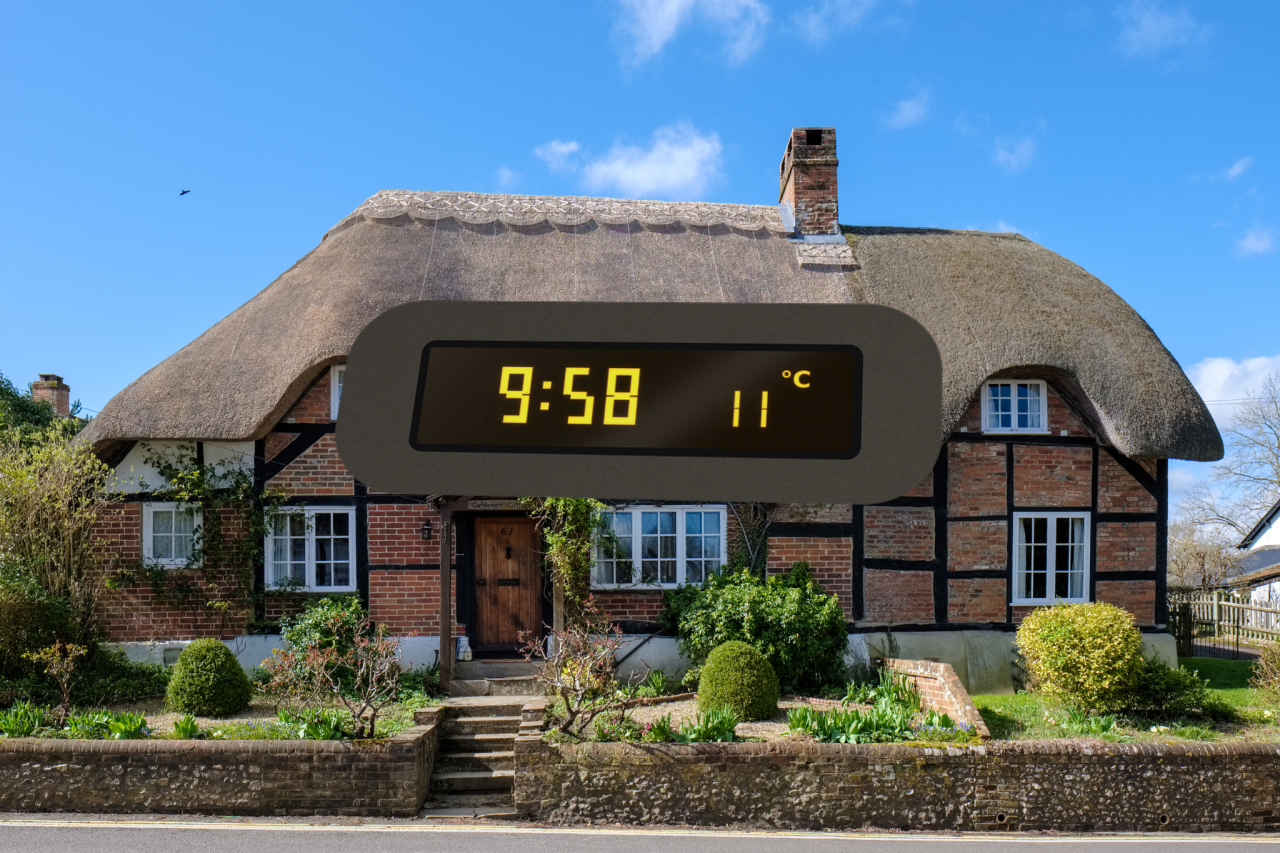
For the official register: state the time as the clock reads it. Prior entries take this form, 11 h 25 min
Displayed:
9 h 58 min
